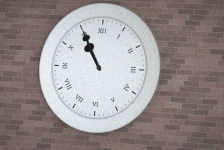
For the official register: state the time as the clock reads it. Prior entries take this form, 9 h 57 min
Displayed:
10 h 55 min
